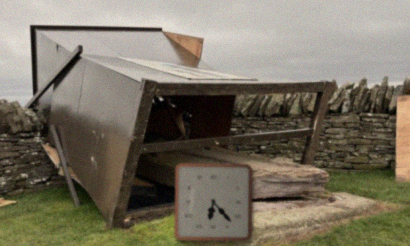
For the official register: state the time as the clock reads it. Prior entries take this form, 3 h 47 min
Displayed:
6 h 23 min
